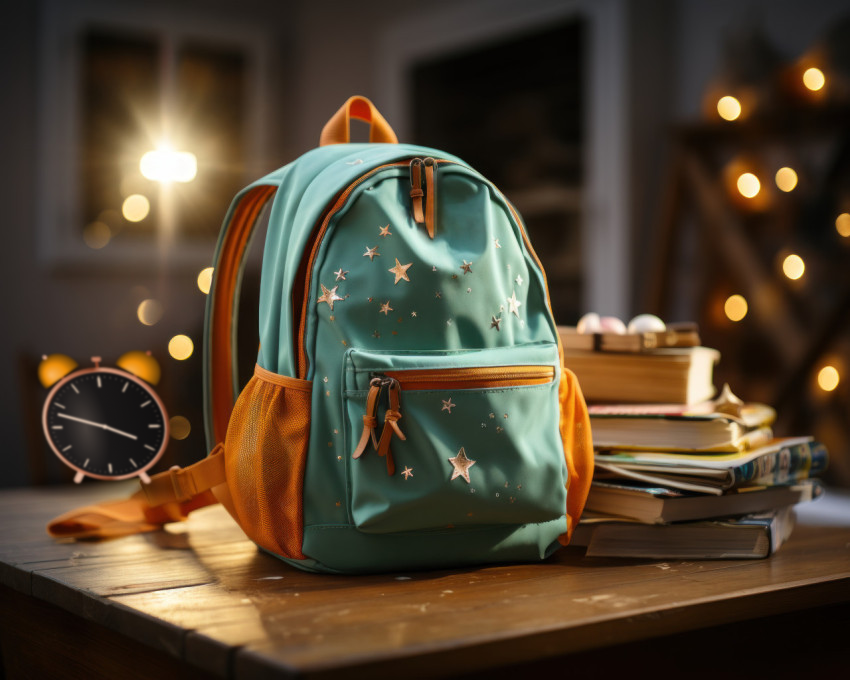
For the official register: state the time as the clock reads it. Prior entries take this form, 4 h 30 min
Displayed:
3 h 48 min
